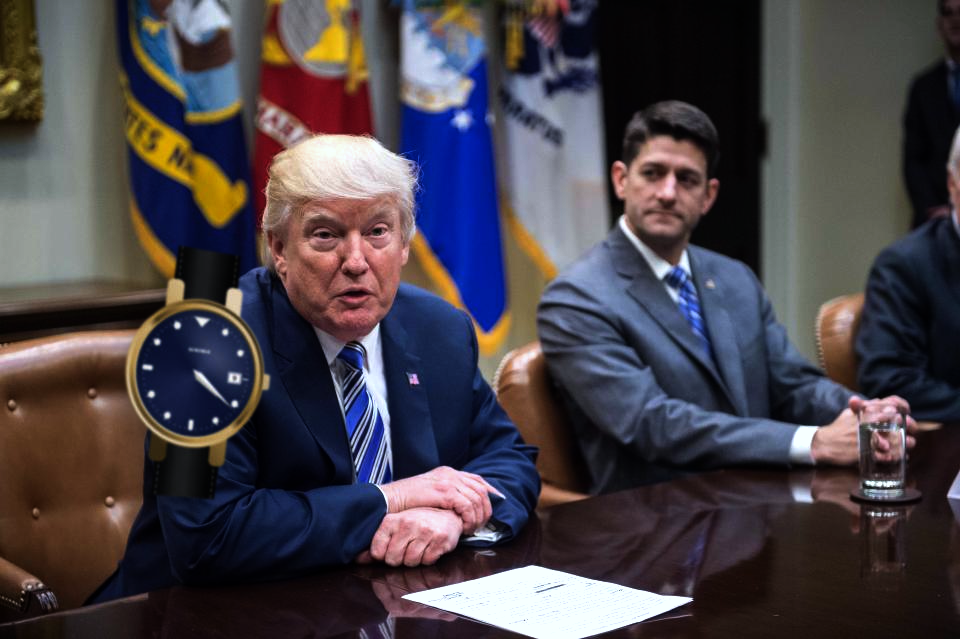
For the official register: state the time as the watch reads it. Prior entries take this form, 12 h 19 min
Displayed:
4 h 21 min
